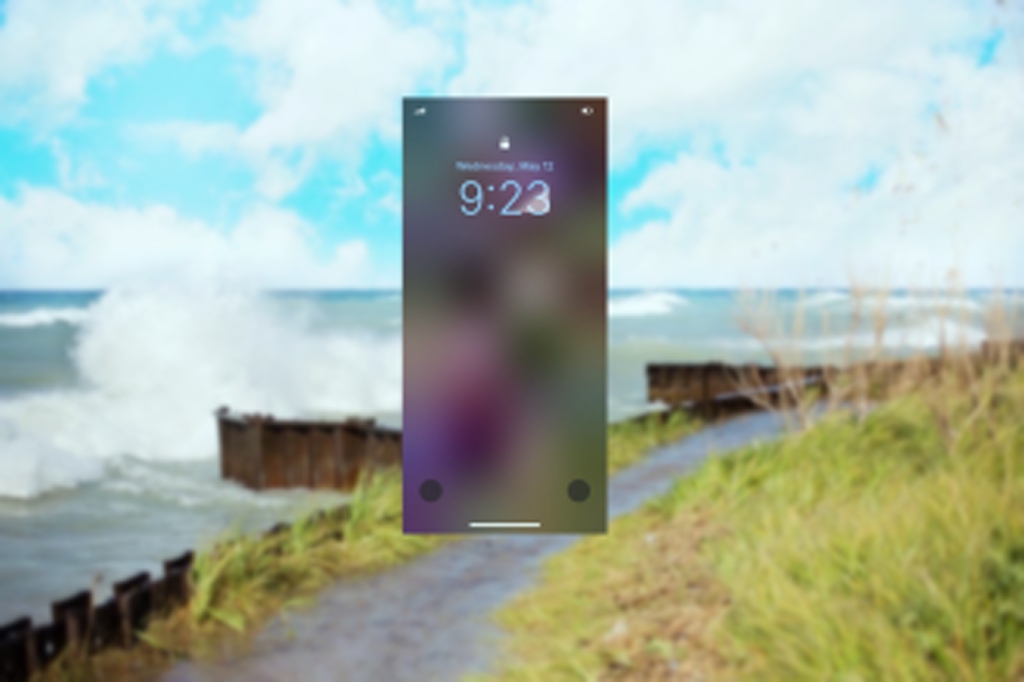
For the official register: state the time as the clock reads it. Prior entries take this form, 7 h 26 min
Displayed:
9 h 23 min
